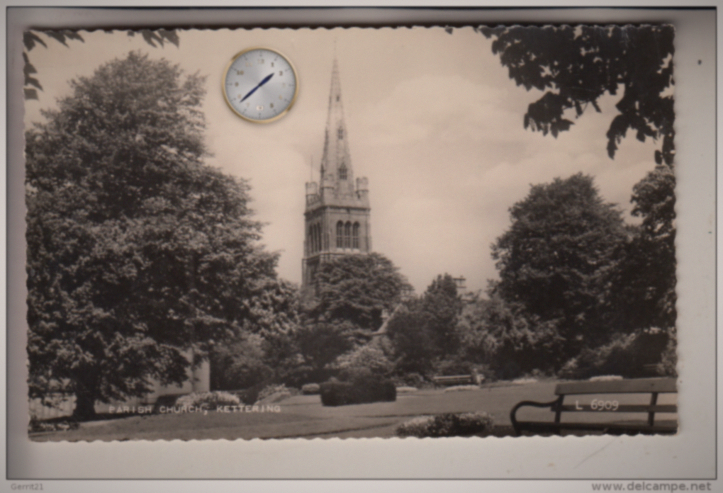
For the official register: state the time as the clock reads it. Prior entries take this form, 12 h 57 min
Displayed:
1 h 38 min
